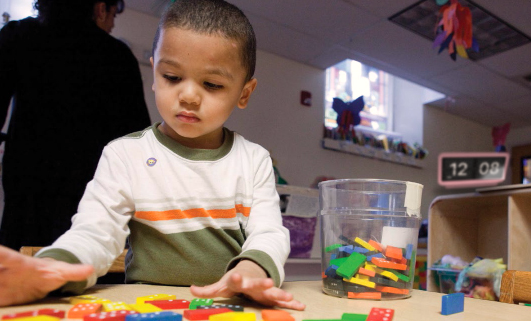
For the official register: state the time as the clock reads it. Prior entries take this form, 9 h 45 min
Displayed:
12 h 08 min
